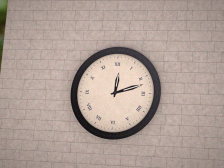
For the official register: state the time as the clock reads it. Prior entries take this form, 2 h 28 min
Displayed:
12 h 12 min
